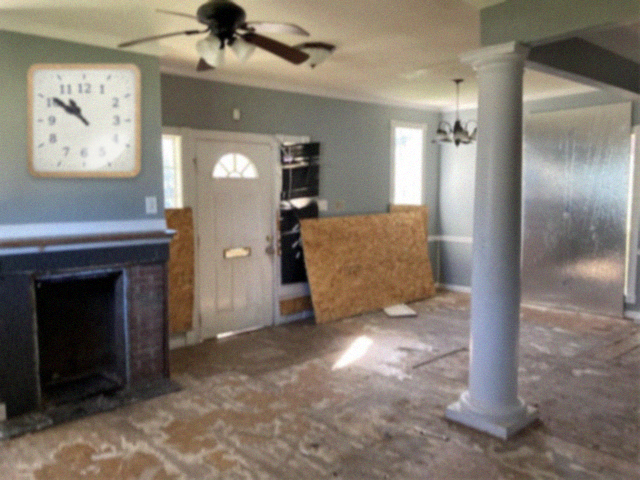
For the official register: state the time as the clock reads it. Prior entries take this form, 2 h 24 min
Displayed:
10 h 51 min
